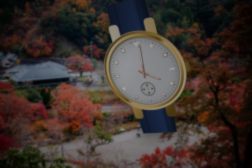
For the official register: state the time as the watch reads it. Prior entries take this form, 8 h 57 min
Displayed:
4 h 01 min
